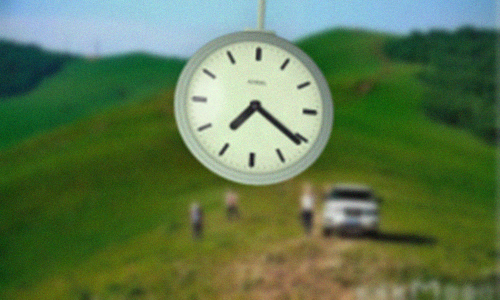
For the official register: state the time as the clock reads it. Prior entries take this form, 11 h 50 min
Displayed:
7 h 21 min
